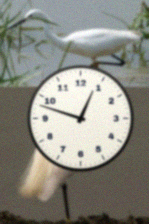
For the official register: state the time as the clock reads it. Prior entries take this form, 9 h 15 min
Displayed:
12 h 48 min
